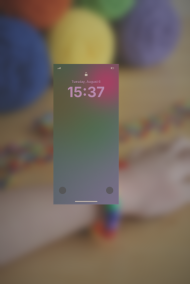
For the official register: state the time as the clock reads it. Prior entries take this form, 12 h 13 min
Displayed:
15 h 37 min
